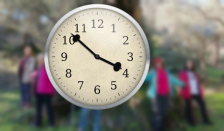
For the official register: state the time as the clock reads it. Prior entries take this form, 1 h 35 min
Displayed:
3 h 52 min
